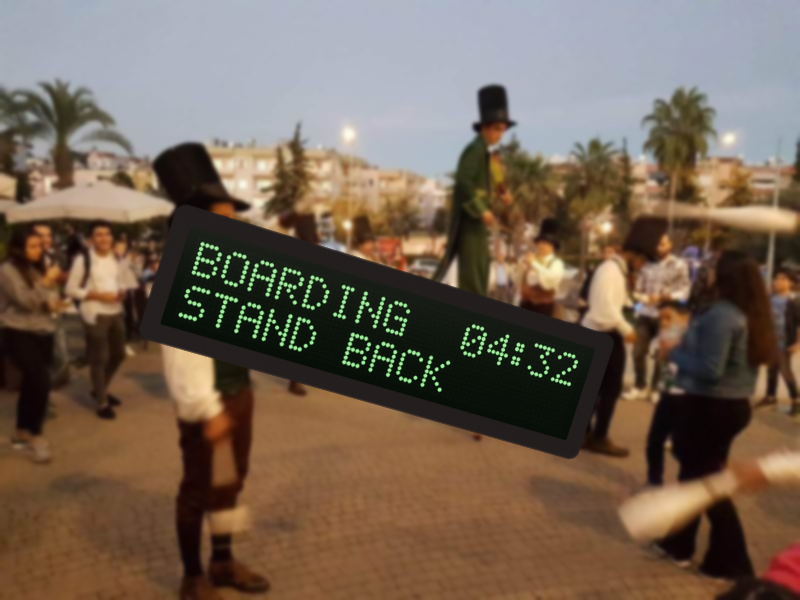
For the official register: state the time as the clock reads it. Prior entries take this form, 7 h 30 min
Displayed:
4 h 32 min
